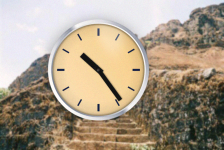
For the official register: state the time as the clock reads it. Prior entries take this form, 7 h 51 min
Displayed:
10 h 24 min
